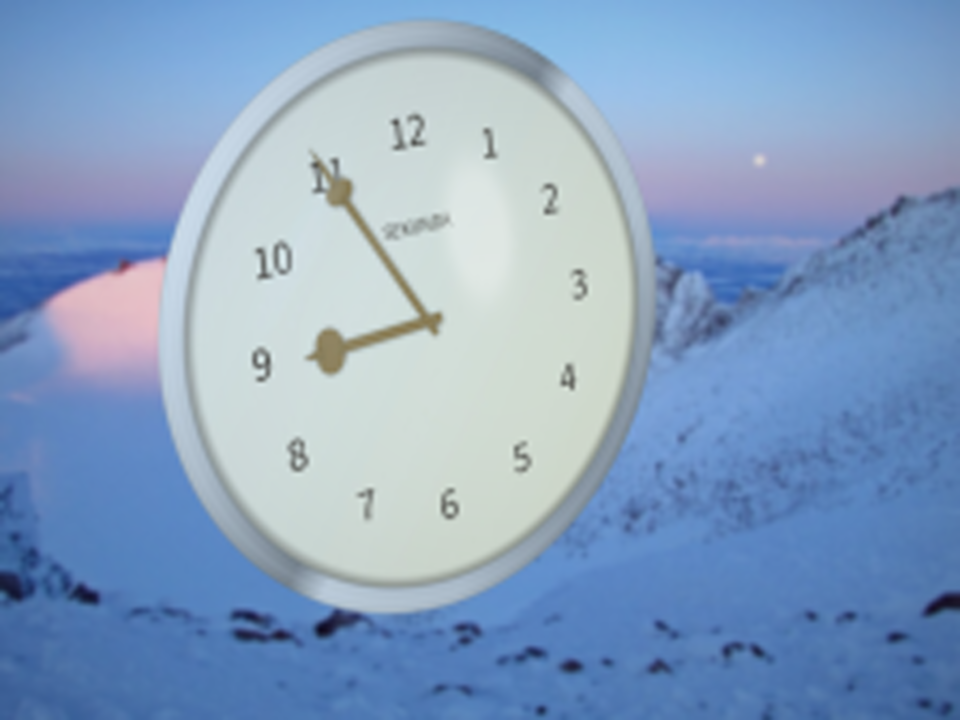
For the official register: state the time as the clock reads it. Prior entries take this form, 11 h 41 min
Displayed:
8 h 55 min
